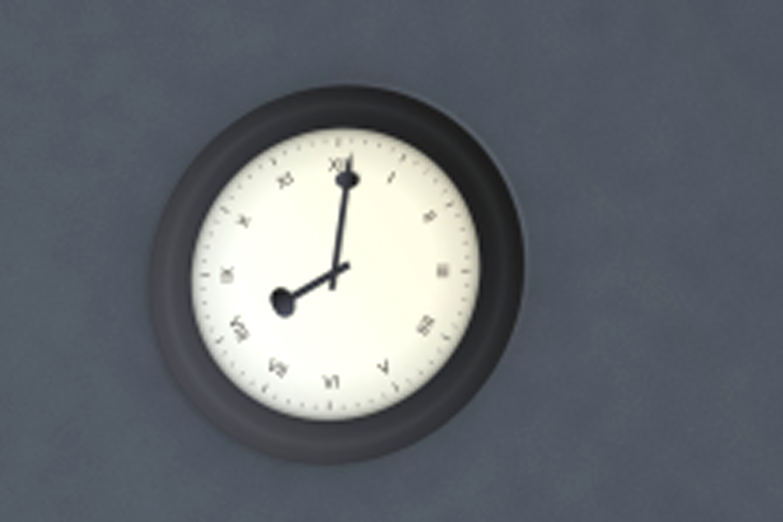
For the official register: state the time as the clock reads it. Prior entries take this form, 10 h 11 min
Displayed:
8 h 01 min
